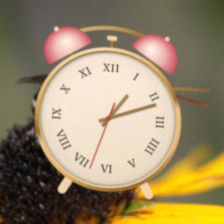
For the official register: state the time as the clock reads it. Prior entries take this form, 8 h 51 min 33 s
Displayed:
1 h 11 min 33 s
